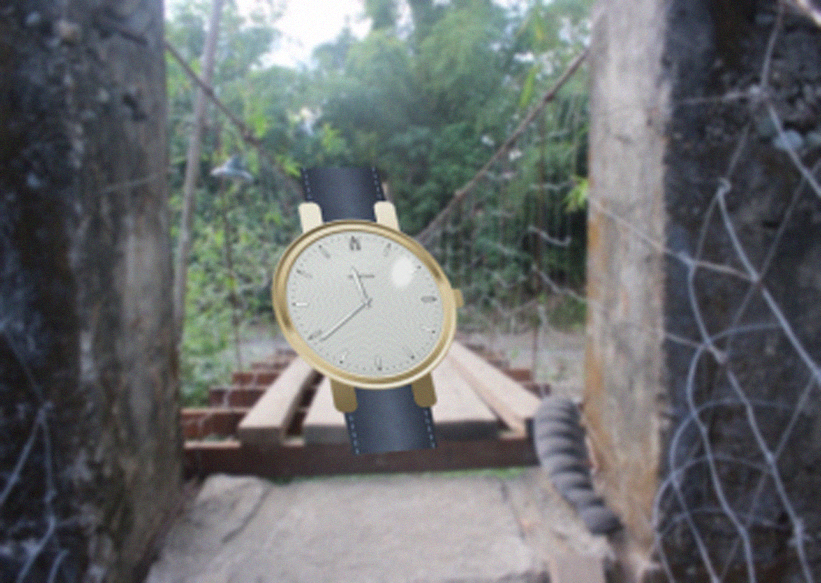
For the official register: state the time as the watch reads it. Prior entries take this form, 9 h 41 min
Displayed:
11 h 39 min
